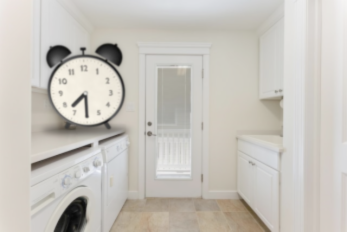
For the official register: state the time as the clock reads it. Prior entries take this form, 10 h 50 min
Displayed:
7 h 30 min
